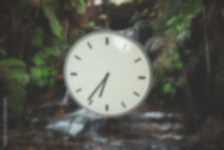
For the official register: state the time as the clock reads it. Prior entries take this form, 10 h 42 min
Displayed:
6 h 36 min
